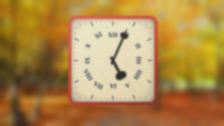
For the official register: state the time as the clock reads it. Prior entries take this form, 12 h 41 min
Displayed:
5 h 04 min
